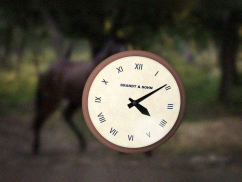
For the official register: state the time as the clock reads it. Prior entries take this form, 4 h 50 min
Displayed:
4 h 09 min
